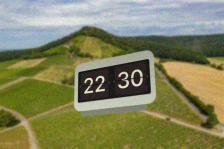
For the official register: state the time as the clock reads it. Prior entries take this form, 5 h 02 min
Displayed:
22 h 30 min
